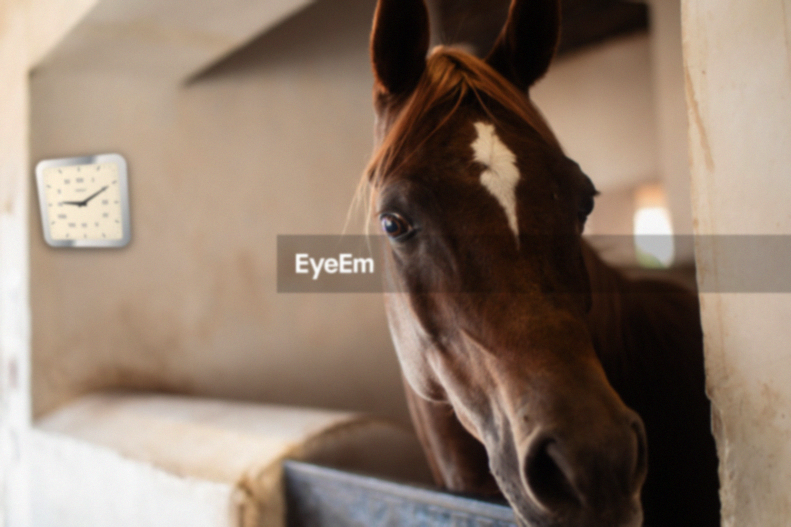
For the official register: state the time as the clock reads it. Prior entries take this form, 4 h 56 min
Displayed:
9 h 10 min
